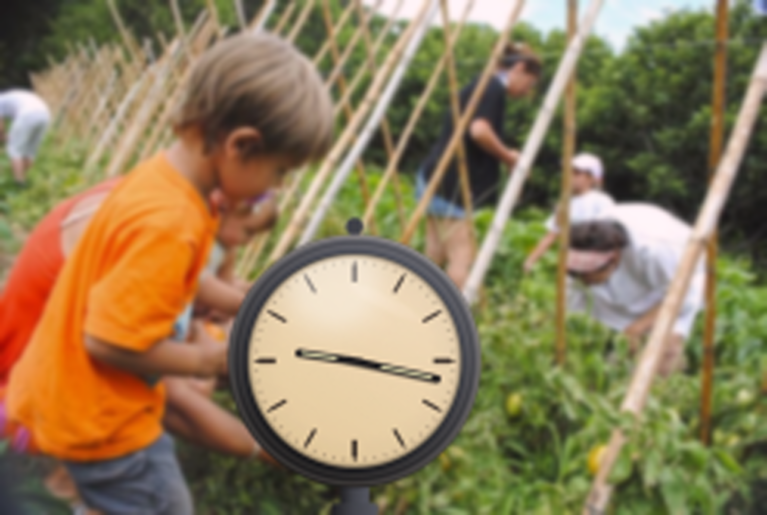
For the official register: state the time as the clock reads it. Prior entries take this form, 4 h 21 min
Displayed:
9 h 17 min
